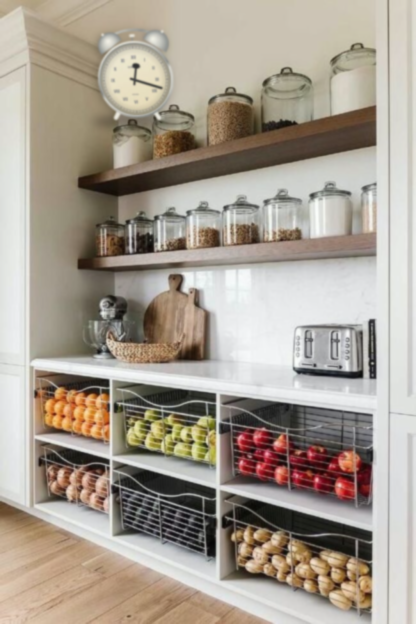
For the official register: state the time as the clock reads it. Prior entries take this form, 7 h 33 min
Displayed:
12 h 18 min
